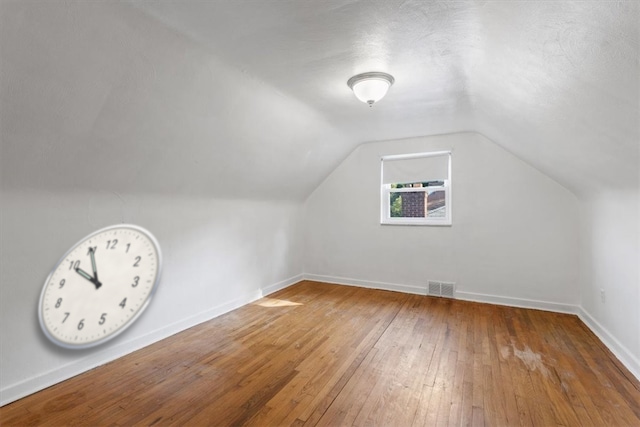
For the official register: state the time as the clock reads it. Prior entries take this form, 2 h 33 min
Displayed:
9 h 55 min
